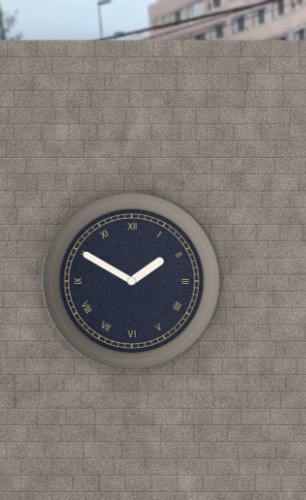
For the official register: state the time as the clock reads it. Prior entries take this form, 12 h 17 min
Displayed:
1 h 50 min
